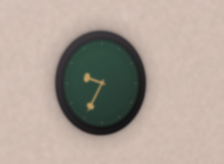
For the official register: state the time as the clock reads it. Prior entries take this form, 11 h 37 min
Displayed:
9 h 35 min
